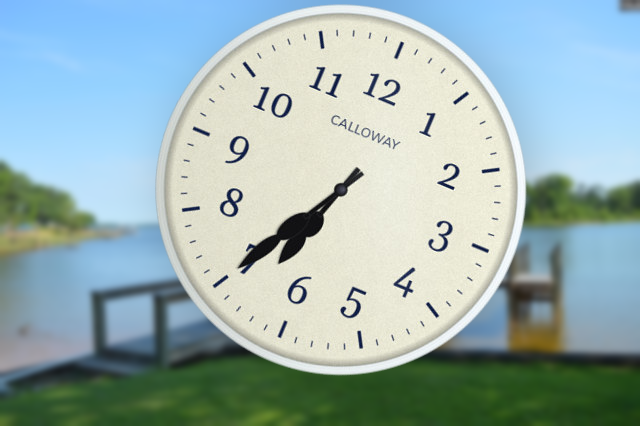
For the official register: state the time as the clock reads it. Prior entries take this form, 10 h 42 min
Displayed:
6 h 35 min
